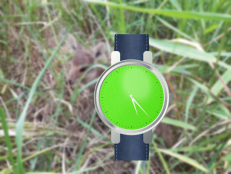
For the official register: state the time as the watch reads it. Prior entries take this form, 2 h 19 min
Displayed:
5 h 23 min
